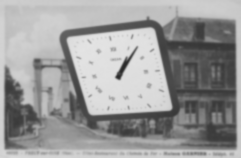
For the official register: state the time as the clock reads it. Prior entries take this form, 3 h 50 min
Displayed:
1 h 07 min
